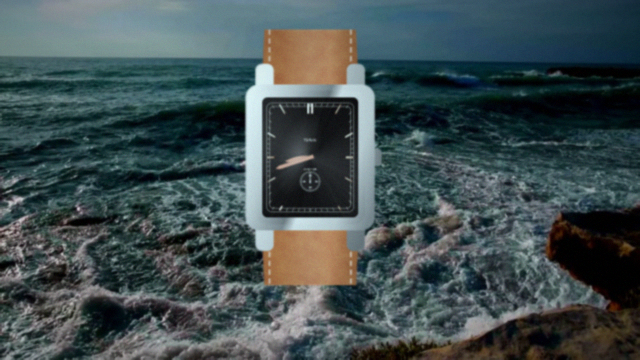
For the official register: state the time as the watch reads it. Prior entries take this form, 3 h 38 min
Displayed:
8 h 42 min
